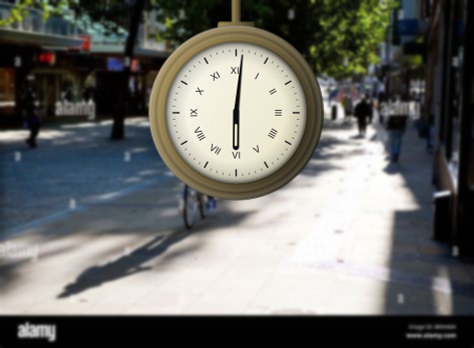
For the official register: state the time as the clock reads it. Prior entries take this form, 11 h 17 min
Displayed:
6 h 01 min
